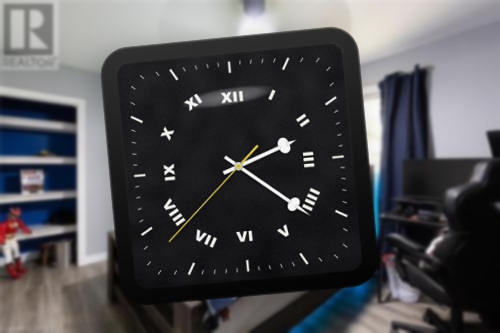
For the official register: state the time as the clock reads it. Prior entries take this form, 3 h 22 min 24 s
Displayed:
2 h 21 min 38 s
